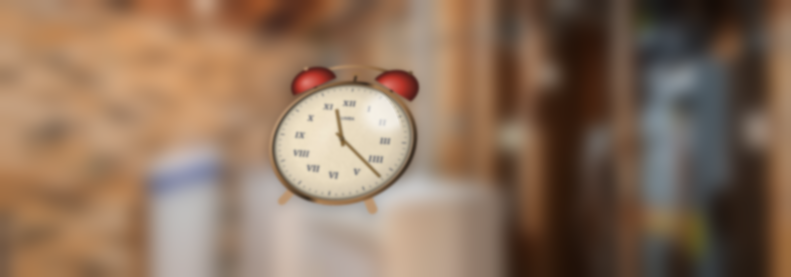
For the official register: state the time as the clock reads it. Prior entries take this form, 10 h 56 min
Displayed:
11 h 22 min
